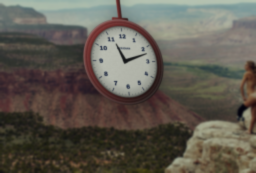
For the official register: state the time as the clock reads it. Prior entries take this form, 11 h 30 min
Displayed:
11 h 12 min
